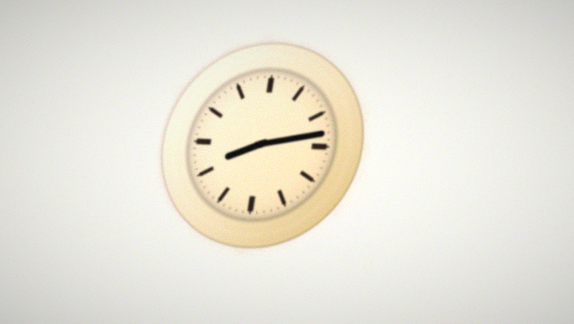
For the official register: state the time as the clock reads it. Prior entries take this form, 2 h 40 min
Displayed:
8 h 13 min
